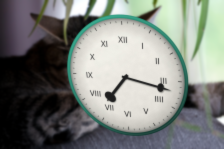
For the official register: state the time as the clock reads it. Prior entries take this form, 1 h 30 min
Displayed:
7 h 17 min
